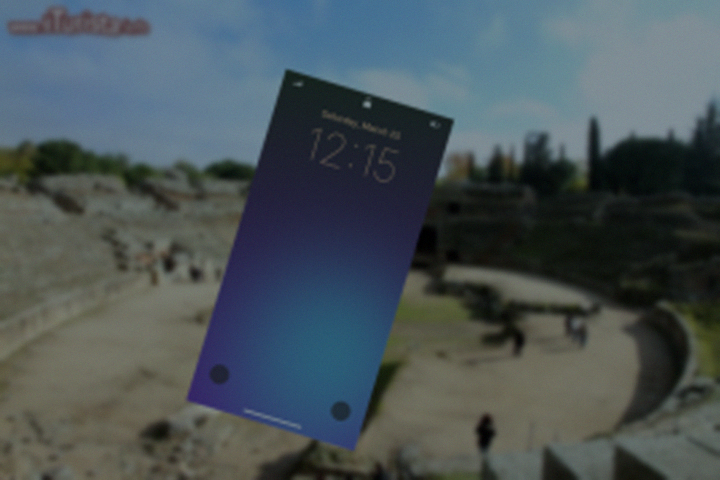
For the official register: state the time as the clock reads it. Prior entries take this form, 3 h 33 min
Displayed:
12 h 15 min
